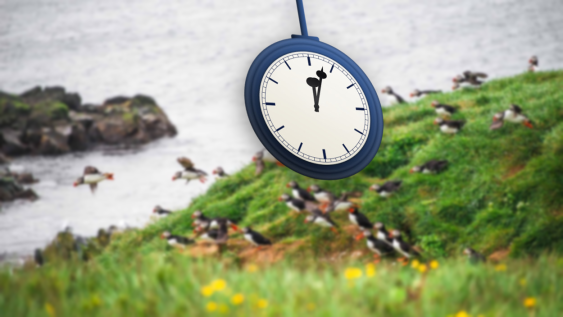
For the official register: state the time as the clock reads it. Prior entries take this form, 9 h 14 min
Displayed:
12 h 03 min
